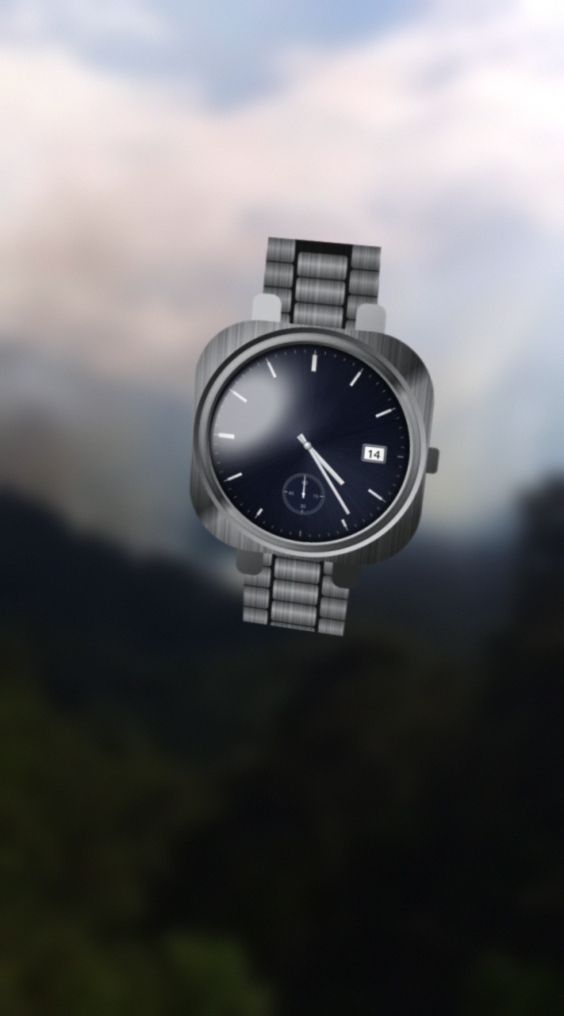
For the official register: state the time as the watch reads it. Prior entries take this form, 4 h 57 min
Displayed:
4 h 24 min
